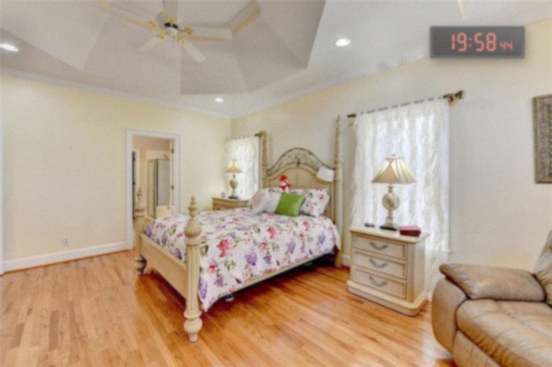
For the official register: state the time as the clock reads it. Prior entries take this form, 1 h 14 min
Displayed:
19 h 58 min
